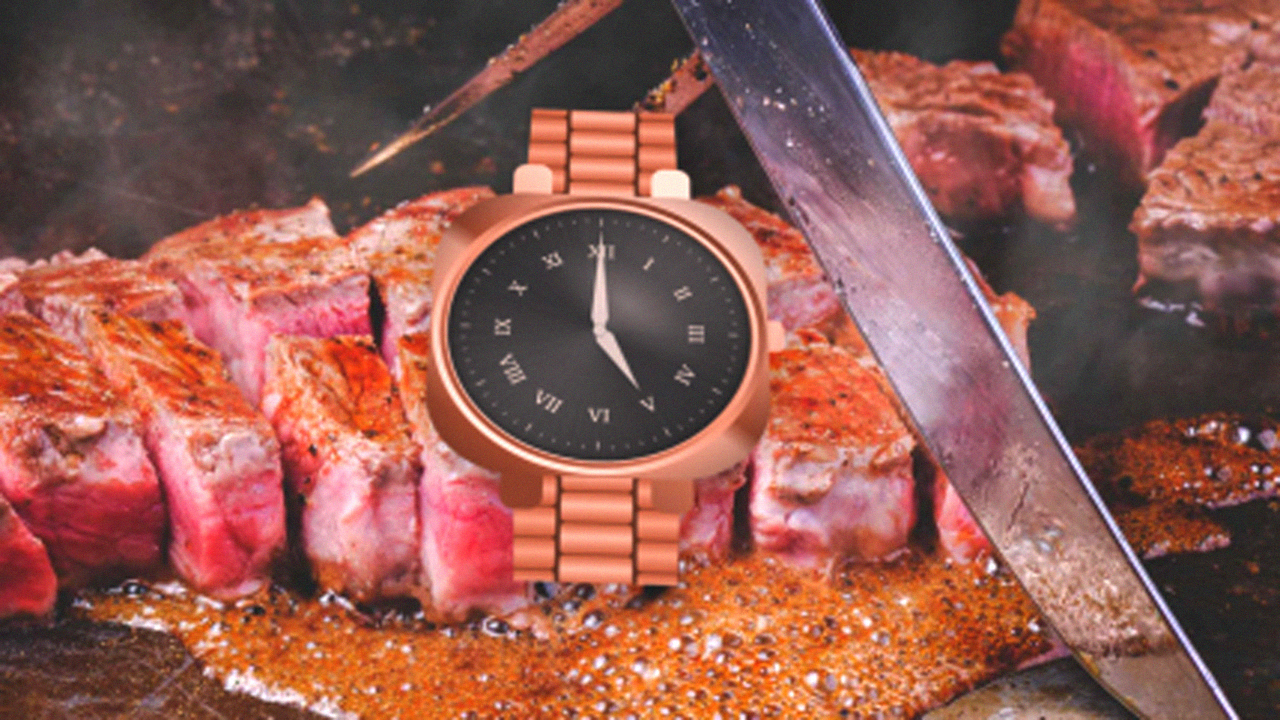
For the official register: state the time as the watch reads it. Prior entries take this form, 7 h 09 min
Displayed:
5 h 00 min
